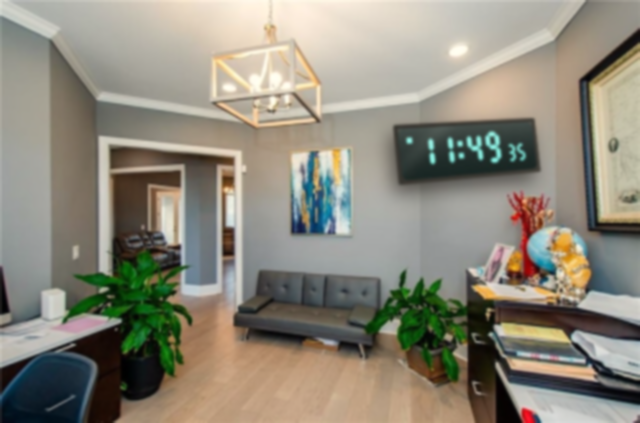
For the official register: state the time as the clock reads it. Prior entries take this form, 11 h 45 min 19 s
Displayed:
11 h 49 min 35 s
